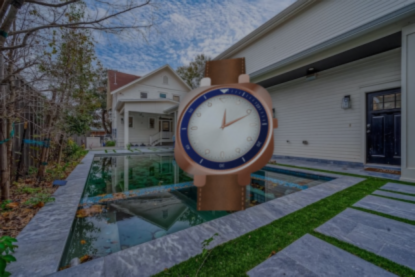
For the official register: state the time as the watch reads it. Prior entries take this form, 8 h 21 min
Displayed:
12 h 11 min
